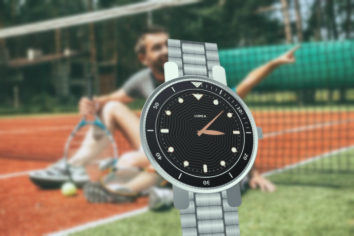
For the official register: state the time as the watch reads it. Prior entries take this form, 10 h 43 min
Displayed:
3 h 08 min
